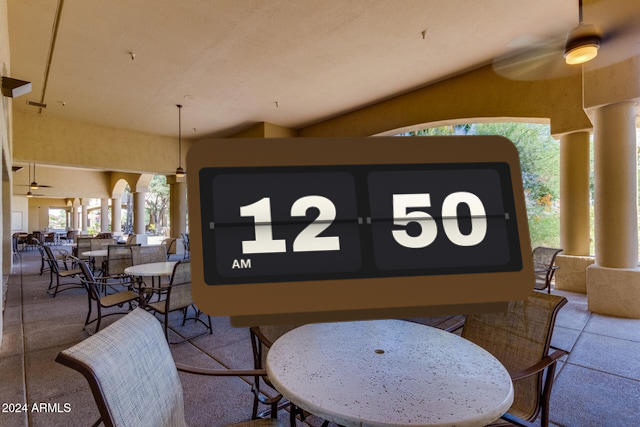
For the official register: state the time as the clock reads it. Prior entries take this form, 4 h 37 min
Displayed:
12 h 50 min
